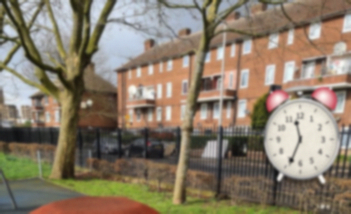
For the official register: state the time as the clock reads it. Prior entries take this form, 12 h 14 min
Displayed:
11 h 34 min
